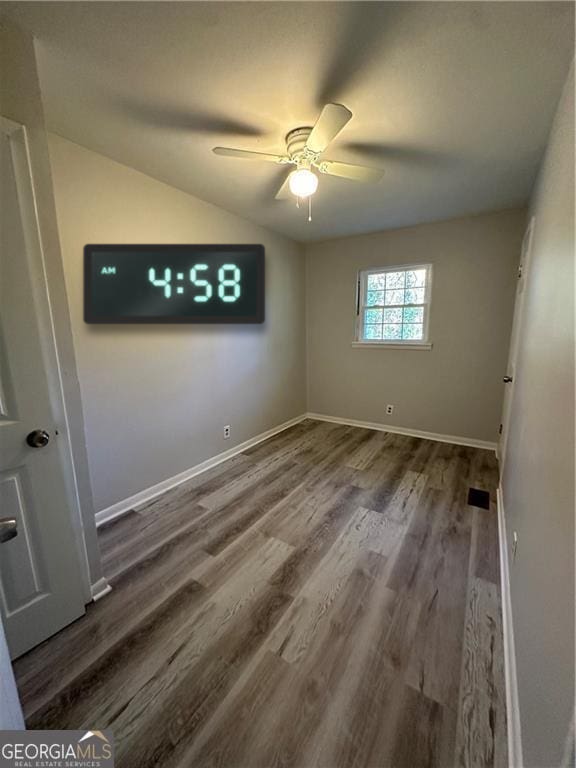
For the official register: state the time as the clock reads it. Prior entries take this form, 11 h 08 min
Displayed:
4 h 58 min
